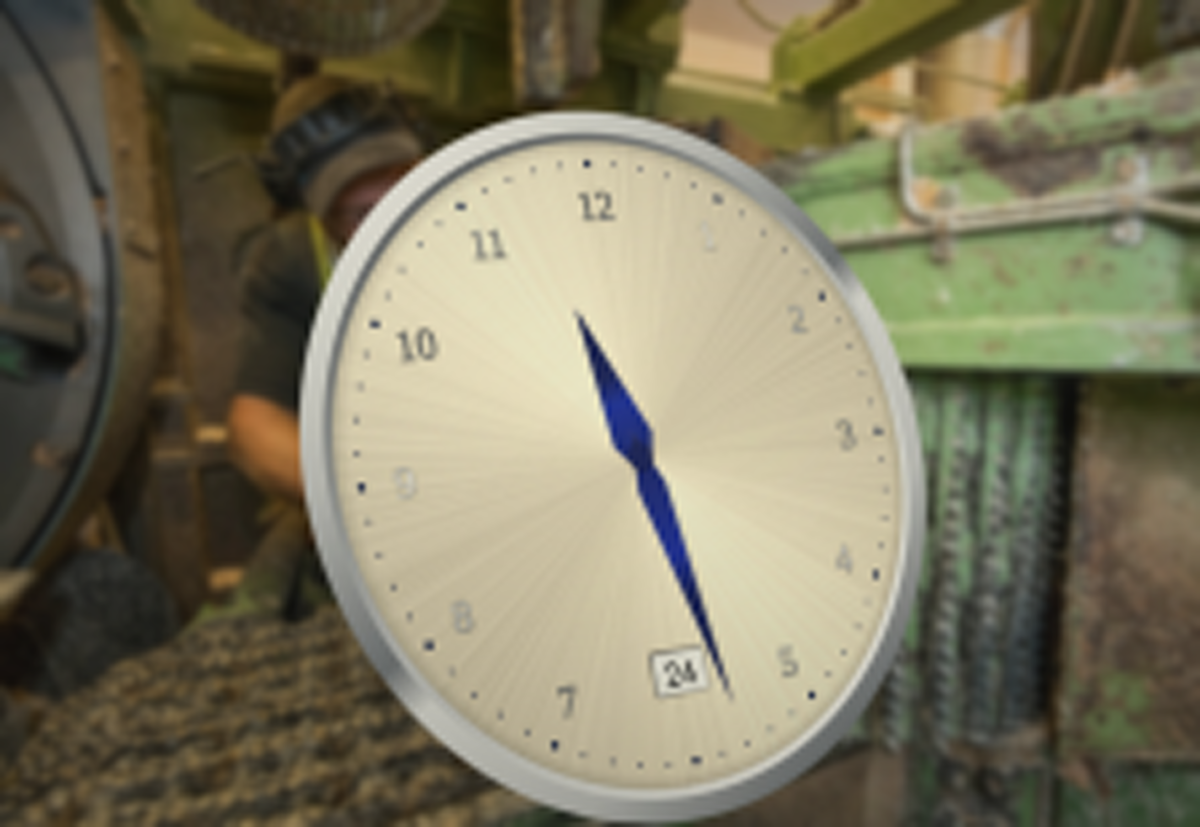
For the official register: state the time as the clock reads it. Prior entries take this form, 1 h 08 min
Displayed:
11 h 28 min
